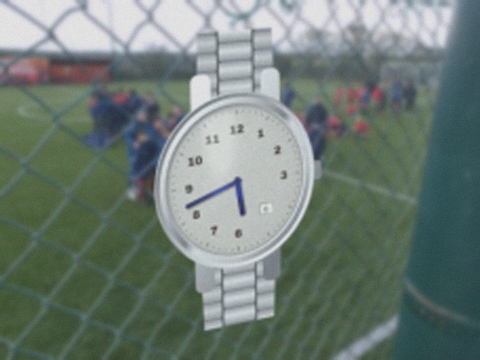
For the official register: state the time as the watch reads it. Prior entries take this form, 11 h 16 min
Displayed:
5 h 42 min
